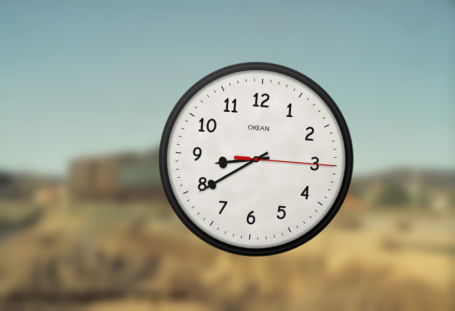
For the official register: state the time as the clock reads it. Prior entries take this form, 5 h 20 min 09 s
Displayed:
8 h 39 min 15 s
